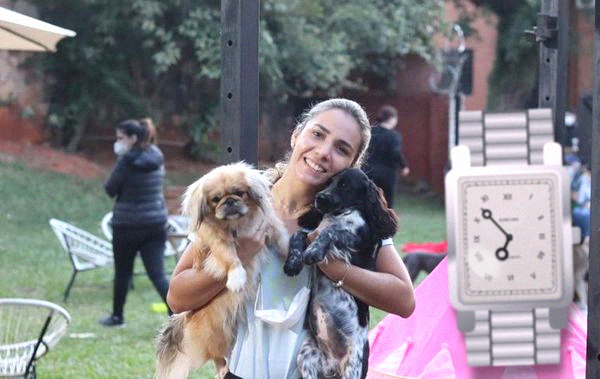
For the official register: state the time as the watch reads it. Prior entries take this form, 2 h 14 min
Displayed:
6 h 53 min
